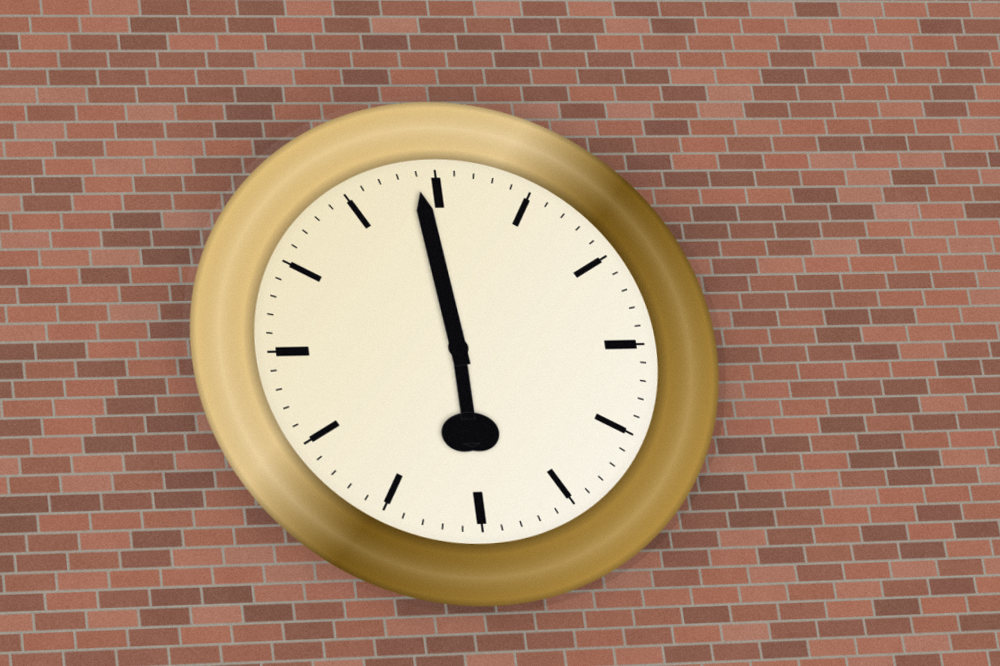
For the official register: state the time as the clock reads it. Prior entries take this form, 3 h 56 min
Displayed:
5 h 59 min
